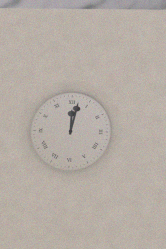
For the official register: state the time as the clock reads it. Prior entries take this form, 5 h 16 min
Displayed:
12 h 02 min
